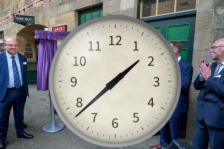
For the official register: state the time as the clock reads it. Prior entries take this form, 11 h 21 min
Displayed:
1 h 38 min
